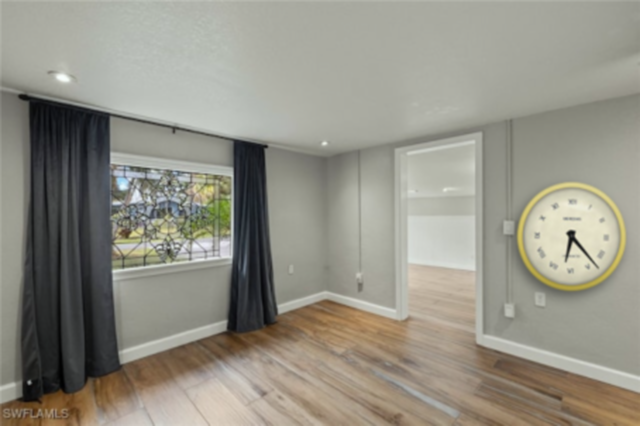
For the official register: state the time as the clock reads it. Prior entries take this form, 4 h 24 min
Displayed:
6 h 23 min
